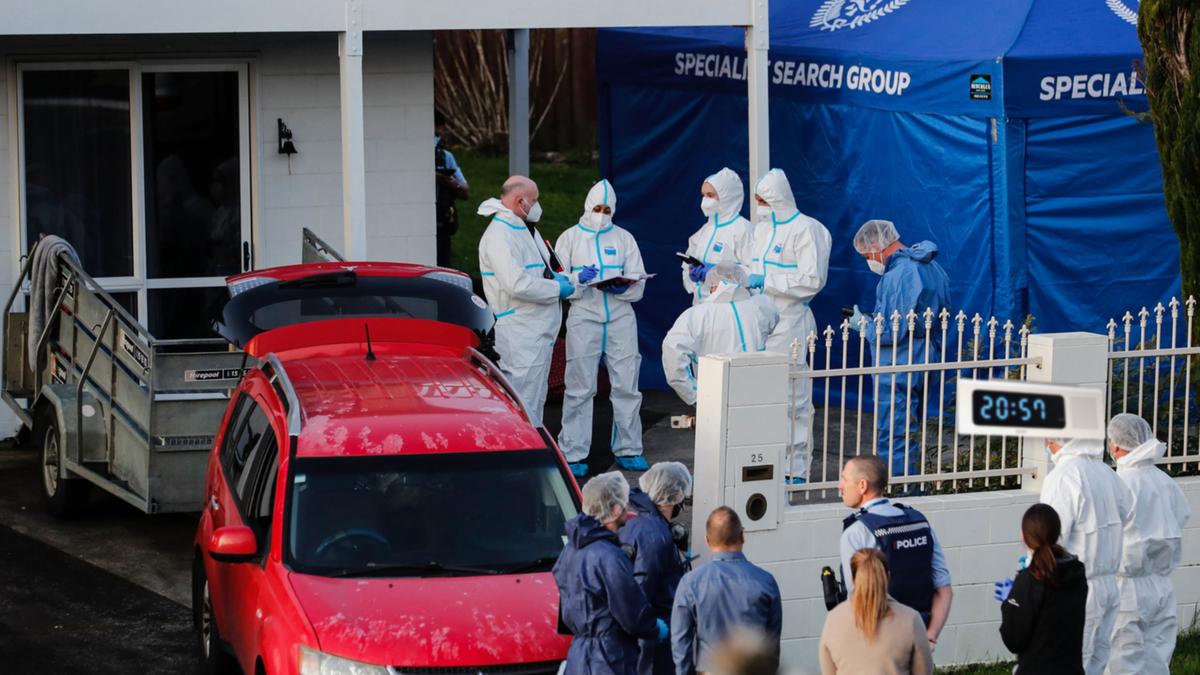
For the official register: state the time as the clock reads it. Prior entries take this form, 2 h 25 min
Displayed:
20 h 57 min
